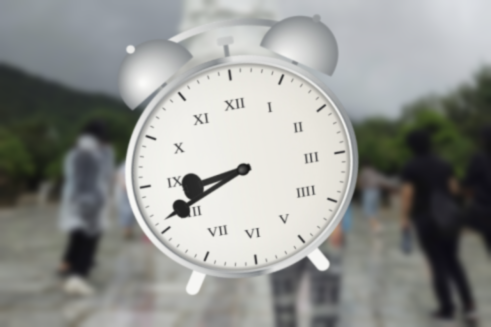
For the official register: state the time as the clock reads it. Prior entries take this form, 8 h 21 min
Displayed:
8 h 41 min
